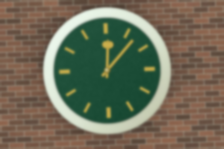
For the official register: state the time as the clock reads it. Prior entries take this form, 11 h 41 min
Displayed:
12 h 07 min
